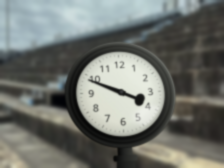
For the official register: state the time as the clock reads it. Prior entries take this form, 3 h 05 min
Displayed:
3 h 49 min
